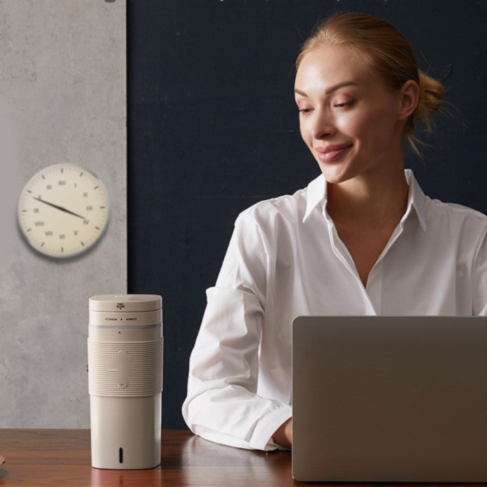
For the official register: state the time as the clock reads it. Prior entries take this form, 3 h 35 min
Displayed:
3 h 49 min
